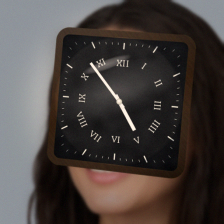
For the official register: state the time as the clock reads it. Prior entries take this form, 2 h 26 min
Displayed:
4 h 53 min
